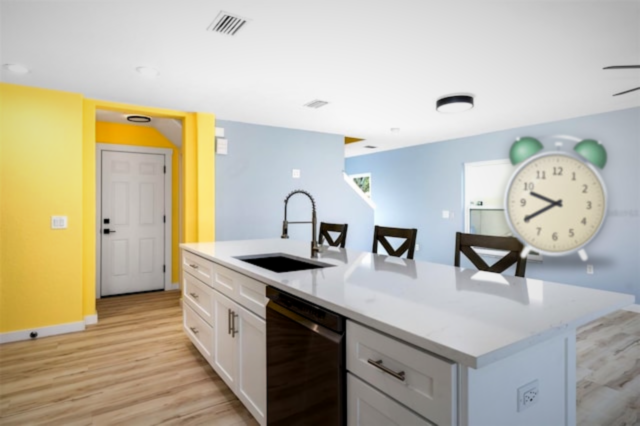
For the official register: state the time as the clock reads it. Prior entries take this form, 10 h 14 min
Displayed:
9 h 40 min
